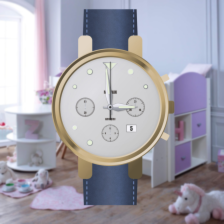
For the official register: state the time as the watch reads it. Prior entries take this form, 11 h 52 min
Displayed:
2 h 59 min
